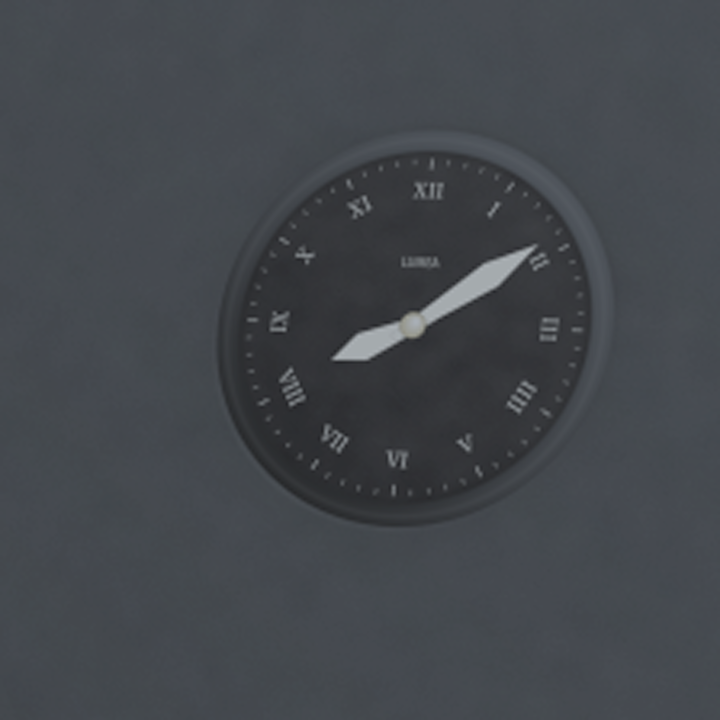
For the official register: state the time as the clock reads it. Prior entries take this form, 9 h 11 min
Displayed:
8 h 09 min
